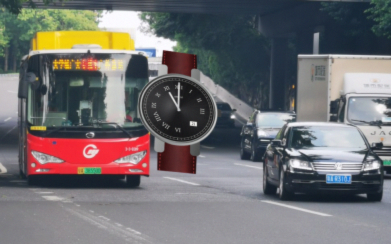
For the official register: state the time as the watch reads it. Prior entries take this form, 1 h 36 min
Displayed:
11 h 00 min
